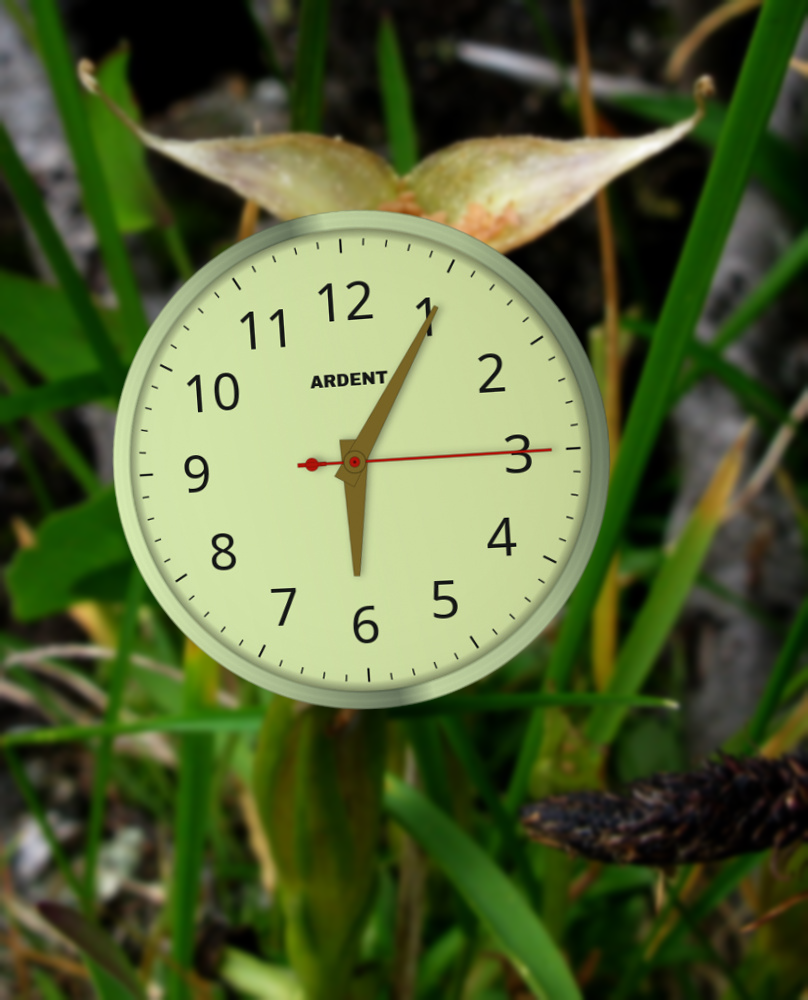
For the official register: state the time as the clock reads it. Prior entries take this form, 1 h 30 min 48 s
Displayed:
6 h 05 min 15 s
